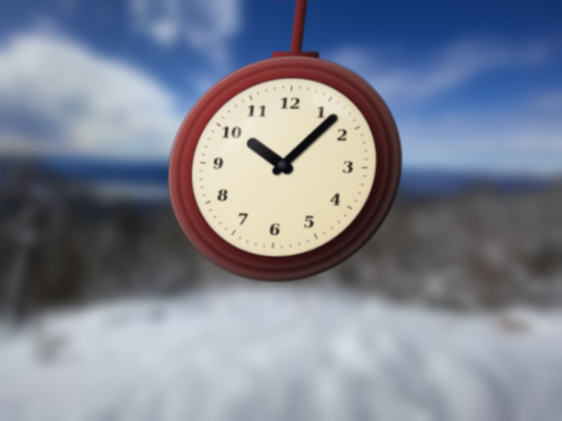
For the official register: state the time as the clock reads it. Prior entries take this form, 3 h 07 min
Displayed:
10 h 07 min
